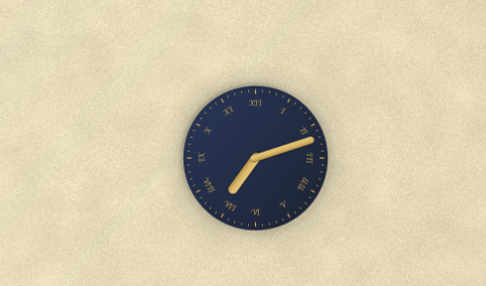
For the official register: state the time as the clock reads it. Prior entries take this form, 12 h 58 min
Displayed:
7 h 12 min
